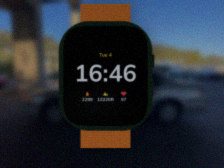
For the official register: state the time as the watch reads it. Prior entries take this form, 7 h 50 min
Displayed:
16 h 46 min
